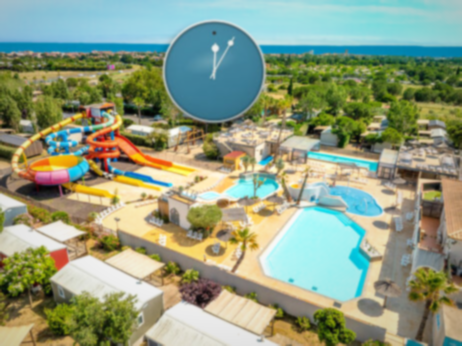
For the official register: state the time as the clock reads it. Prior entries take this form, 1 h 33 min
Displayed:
12 h 05 min
